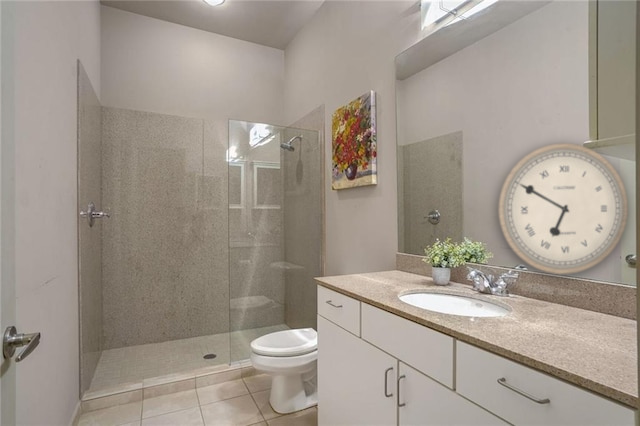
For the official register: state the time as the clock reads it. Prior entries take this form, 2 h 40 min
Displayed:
6 h 50 min
